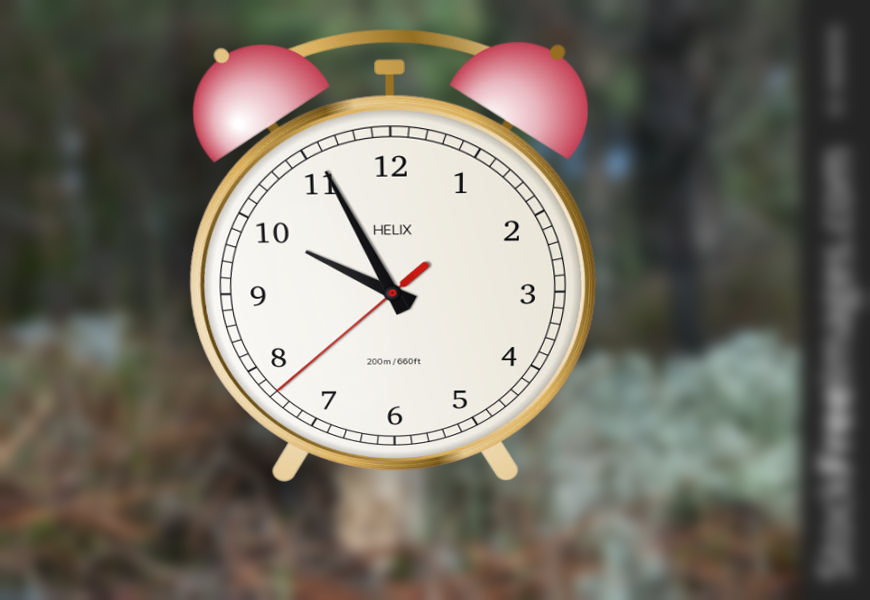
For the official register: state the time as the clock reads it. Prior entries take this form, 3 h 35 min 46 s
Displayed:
9 h 55 min 38 s
